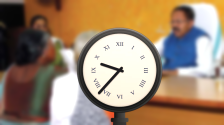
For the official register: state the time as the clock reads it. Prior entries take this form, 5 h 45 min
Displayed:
9 h 37 min
